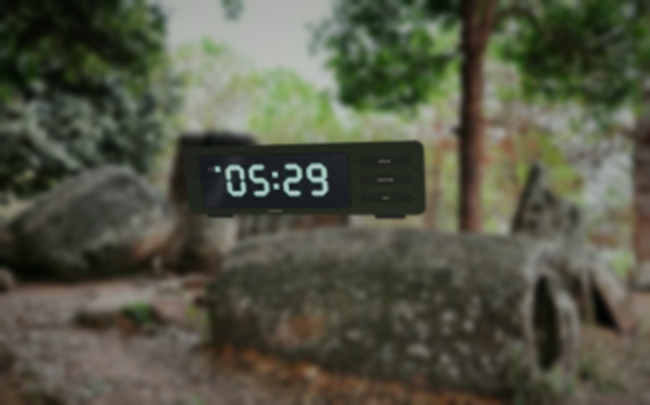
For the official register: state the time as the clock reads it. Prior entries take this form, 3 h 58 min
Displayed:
5 h 29 min
